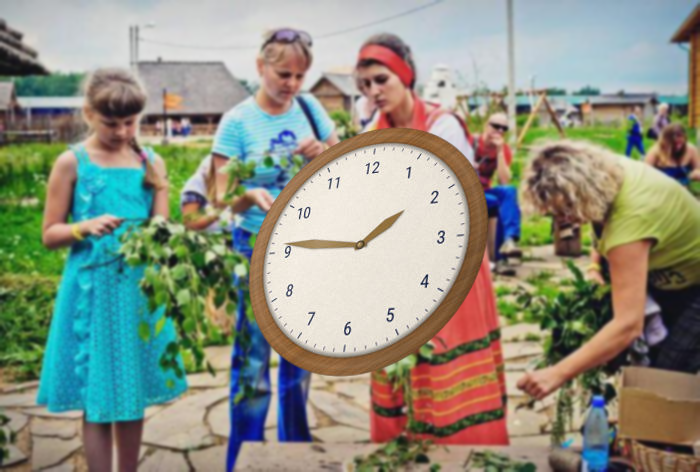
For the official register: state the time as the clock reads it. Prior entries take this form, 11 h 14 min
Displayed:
1 h 46 min
